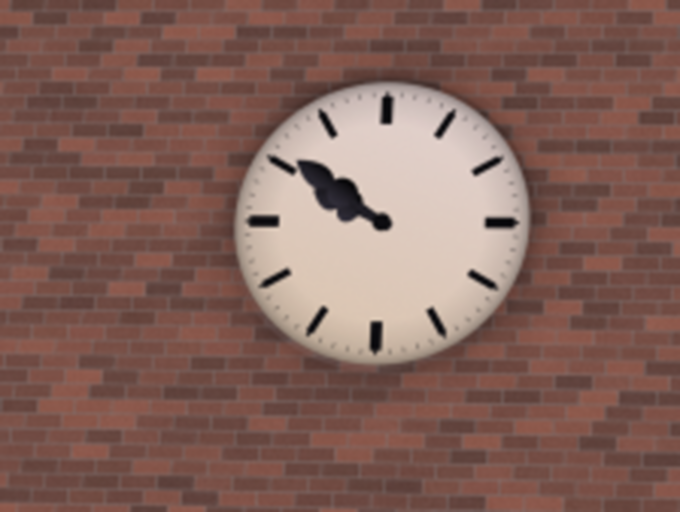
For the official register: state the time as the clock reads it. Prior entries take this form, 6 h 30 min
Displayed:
9 h 51 min
